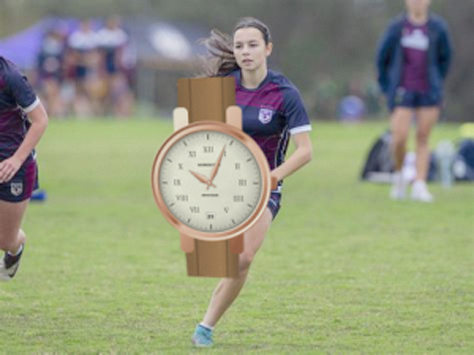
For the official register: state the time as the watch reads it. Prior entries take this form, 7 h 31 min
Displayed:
10 h 04 min
